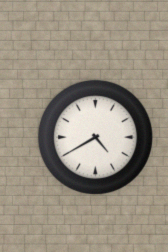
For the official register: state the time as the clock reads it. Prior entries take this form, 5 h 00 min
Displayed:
4 h 40 min
